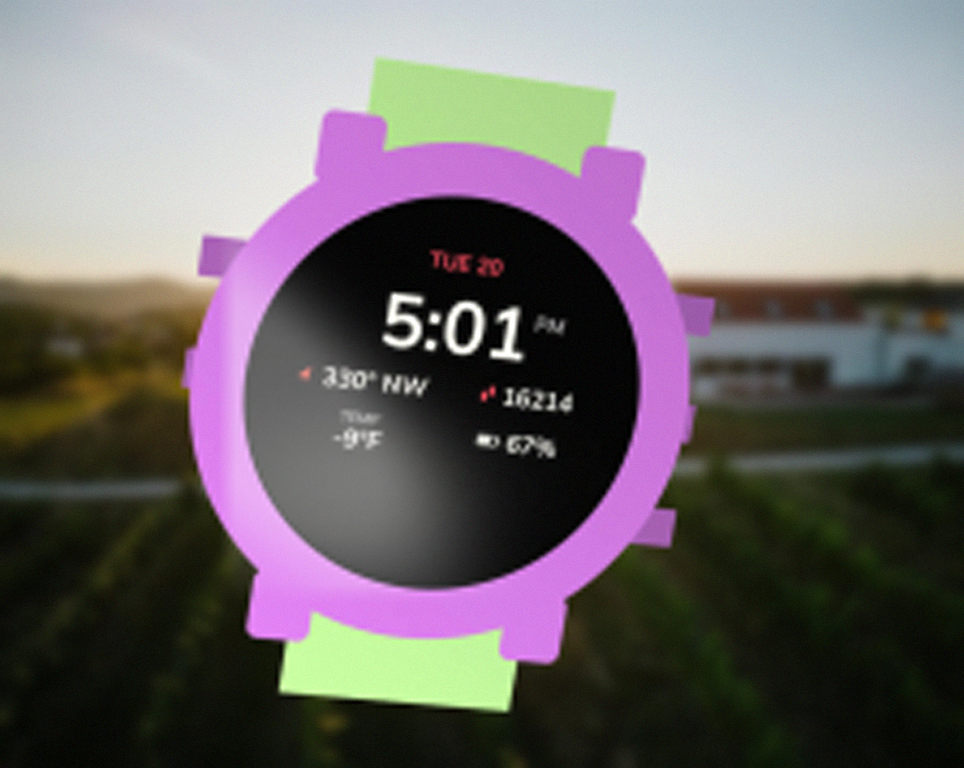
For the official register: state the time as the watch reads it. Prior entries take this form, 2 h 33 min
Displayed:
5 h 01 min
